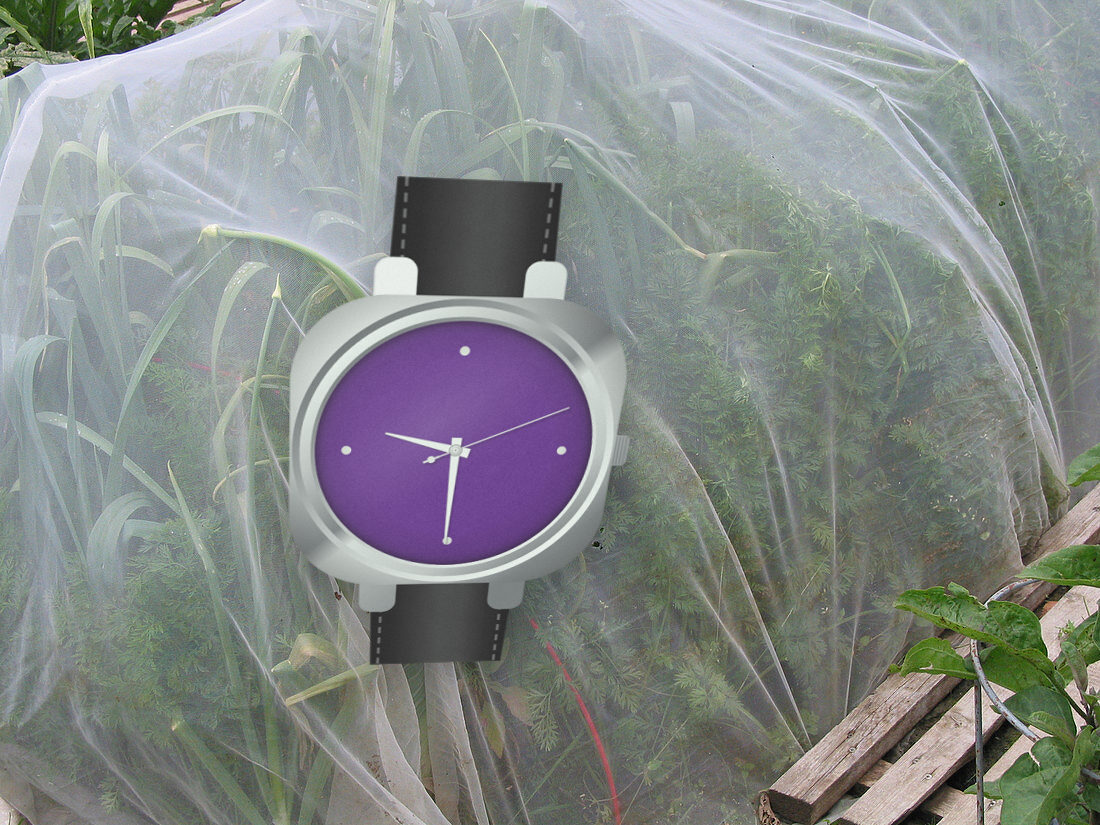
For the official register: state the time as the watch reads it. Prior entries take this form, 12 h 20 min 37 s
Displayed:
9 h 30 min 11 s
